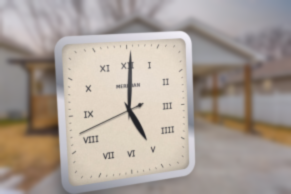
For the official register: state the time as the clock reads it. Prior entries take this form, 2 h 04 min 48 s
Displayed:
5 h 00 min 42 s
